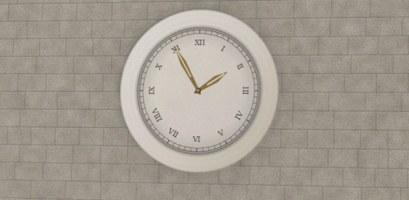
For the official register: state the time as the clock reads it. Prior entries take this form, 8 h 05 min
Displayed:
1 h 55 min
